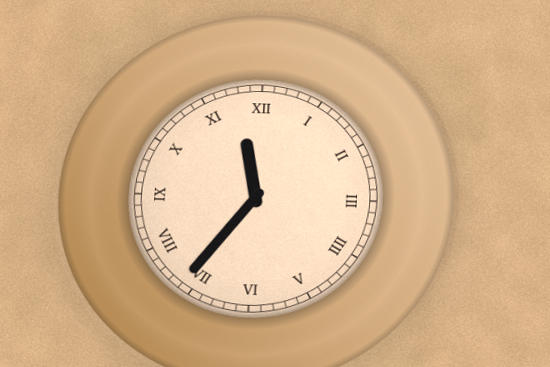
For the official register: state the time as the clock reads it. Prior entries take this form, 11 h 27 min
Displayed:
11 h 36 min
